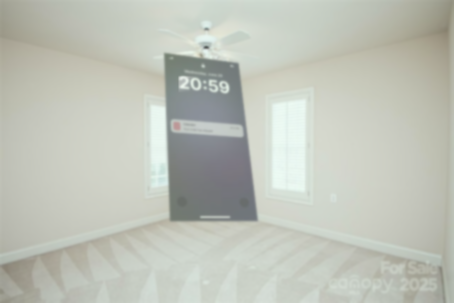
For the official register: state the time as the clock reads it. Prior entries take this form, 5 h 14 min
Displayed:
20 h 59 min
